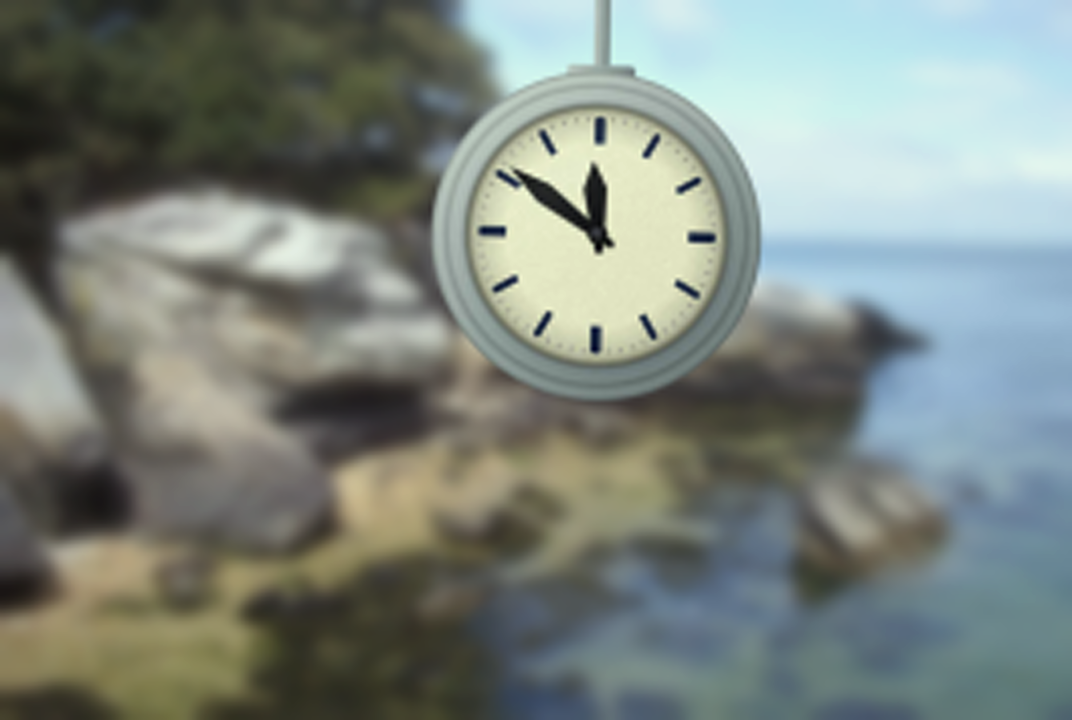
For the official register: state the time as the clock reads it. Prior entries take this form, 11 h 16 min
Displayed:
11 h 51 min
